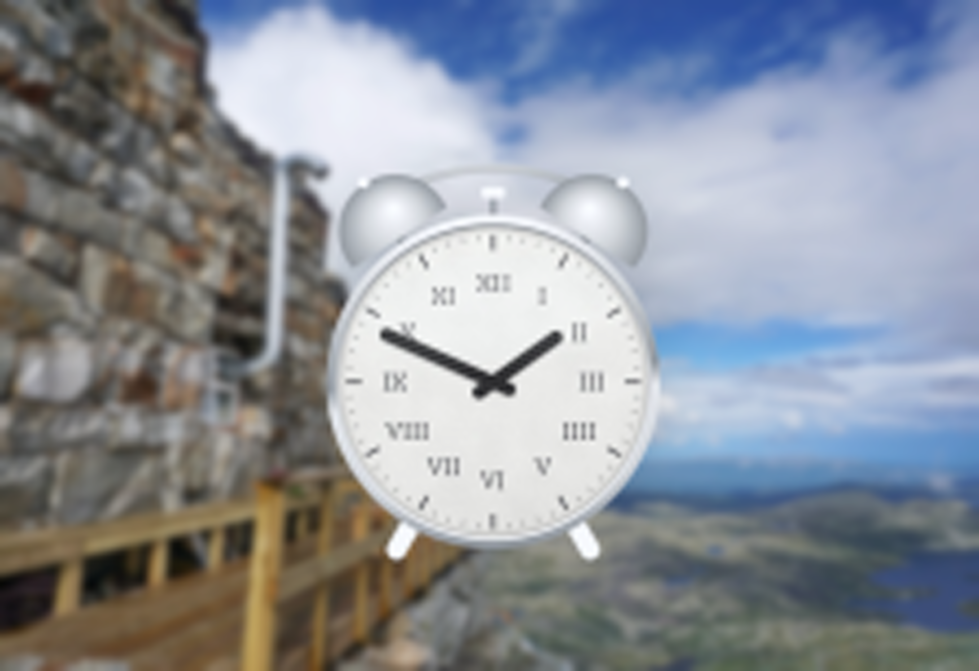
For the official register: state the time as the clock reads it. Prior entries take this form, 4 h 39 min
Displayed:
1 h 49 min
